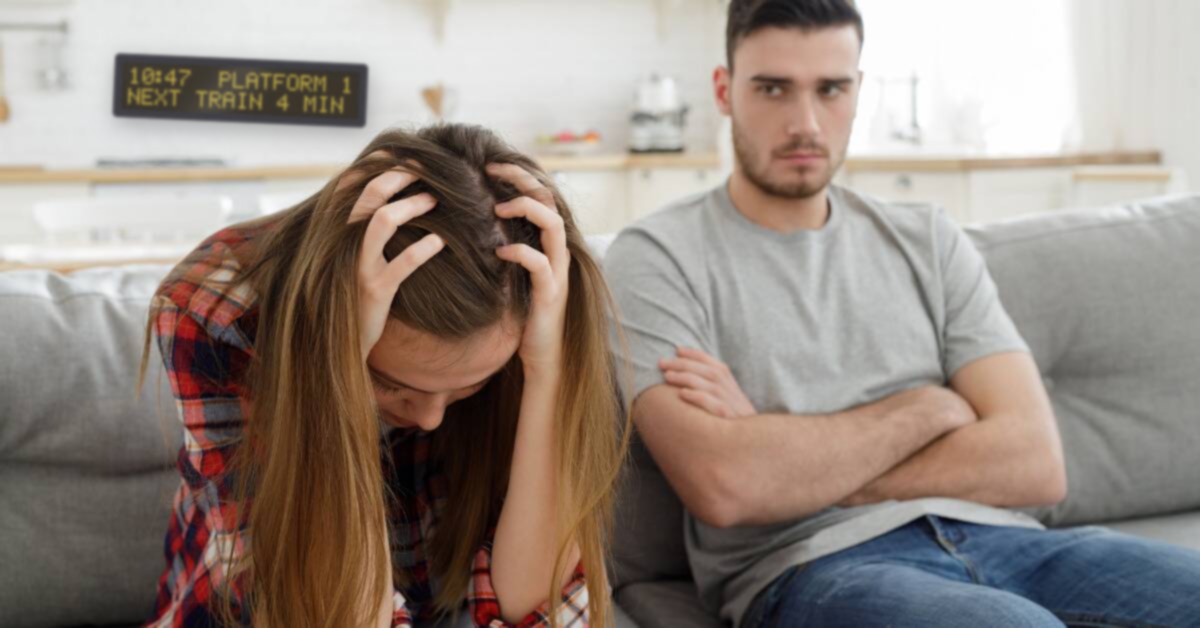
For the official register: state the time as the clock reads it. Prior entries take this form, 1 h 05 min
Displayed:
10 h 47 min
